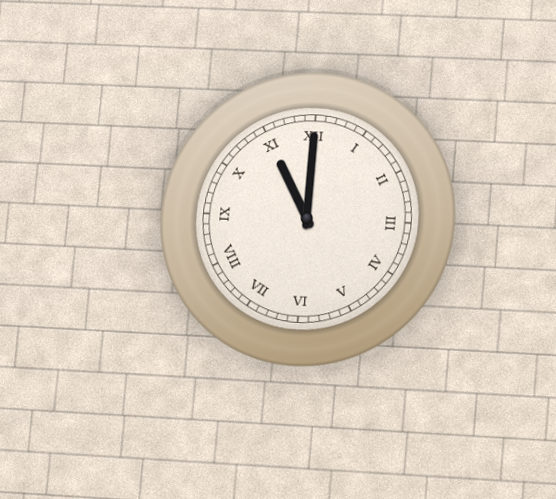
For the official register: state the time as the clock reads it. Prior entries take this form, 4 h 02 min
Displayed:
11 h 00 min
